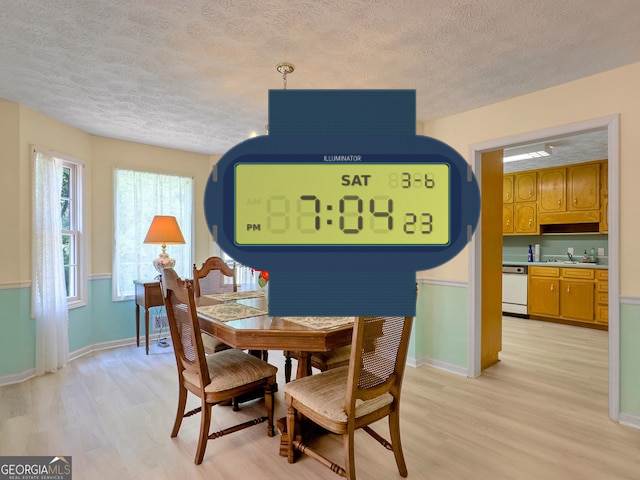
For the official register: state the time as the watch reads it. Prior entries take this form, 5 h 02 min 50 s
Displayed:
7 h 04 min 23 s
